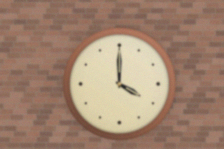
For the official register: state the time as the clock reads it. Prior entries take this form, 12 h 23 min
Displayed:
4 h 00 min
